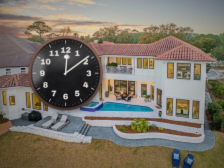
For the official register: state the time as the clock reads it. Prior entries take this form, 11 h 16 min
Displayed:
12 h 09 min
